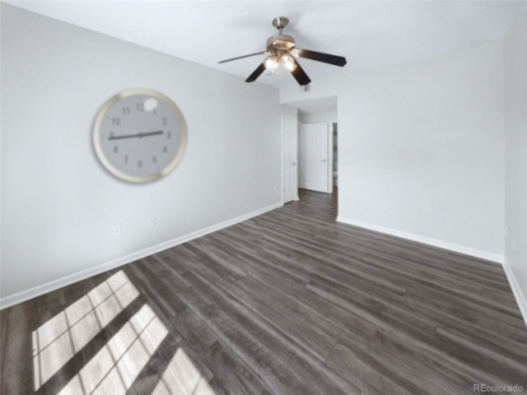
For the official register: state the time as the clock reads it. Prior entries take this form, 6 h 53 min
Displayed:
2 h 44 min
